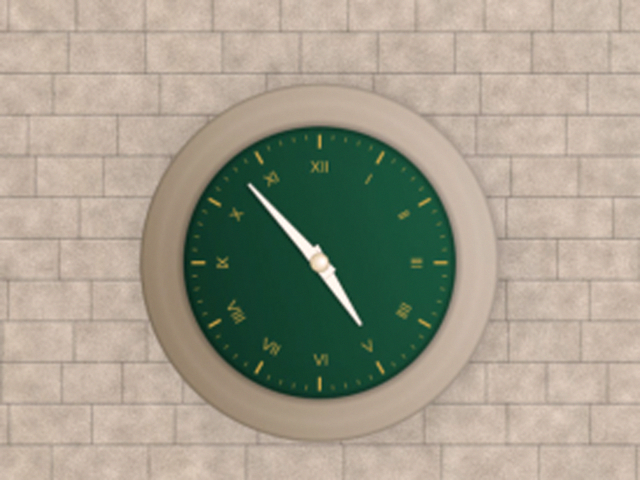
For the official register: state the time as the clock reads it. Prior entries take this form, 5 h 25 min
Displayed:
4 h 53 min
